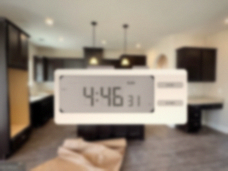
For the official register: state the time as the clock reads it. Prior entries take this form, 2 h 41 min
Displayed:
4 h 46 min
